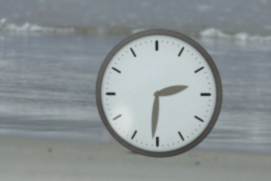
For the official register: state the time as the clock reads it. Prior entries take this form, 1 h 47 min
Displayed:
2 h 31 min
